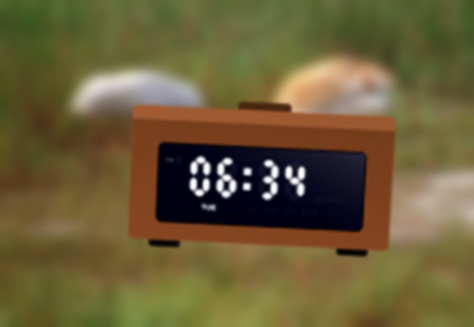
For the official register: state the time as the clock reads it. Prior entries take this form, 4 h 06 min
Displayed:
6 h 34 min
